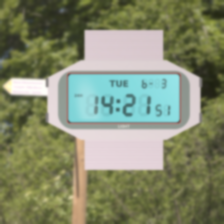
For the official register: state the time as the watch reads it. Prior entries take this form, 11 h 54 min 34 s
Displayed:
14 h 21 min 51 s
